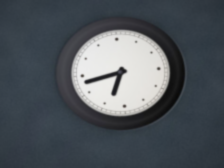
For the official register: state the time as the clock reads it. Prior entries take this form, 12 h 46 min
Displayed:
6 h 43 min
